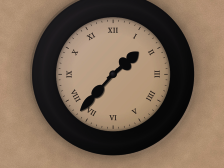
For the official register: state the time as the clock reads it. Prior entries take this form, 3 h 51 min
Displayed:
1 h 37 min
